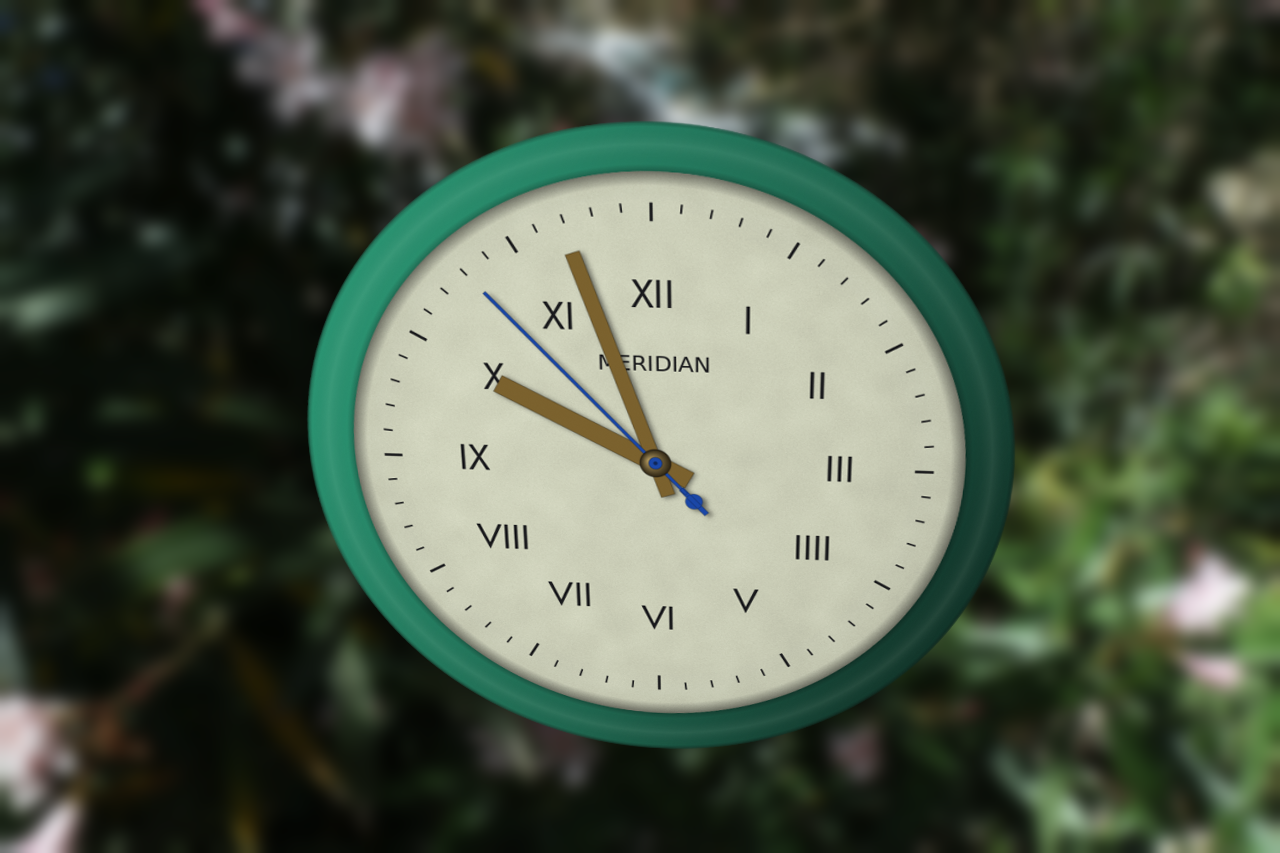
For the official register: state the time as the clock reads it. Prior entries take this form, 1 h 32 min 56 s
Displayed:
9 h 56 min 53 s
